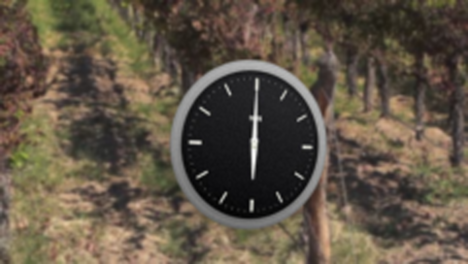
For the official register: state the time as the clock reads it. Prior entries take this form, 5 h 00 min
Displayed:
6 h 00 min
